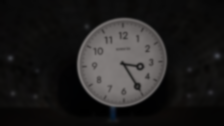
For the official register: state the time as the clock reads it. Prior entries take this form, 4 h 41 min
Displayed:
3 h 25 min
